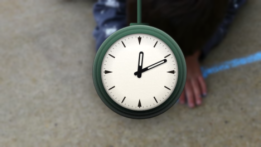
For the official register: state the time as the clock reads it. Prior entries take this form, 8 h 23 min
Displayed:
12 h 11 min
